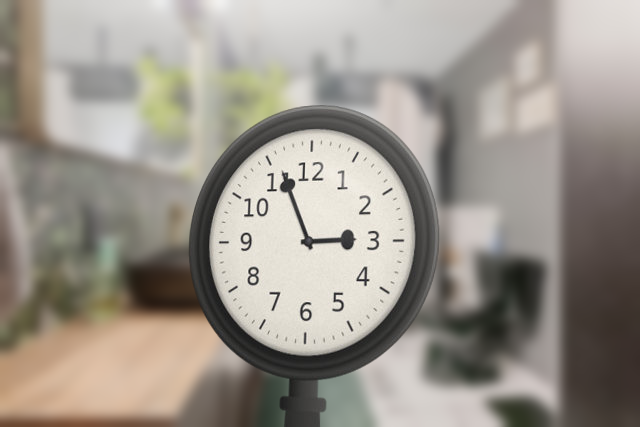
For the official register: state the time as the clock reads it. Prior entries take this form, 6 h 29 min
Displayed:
2 h 56 min
